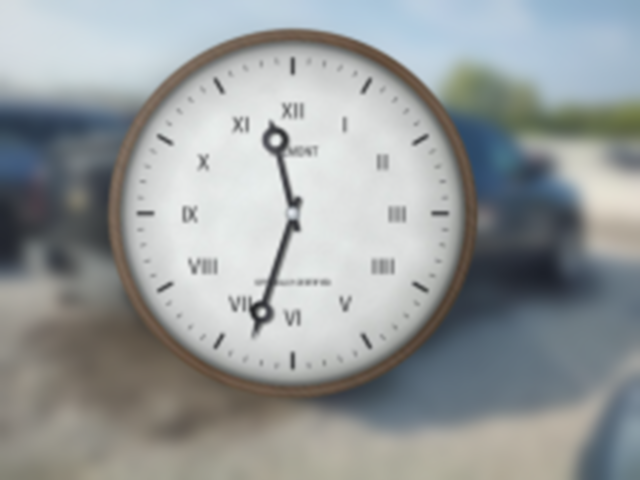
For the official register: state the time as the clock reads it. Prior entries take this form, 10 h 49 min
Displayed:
11 h 33 min
